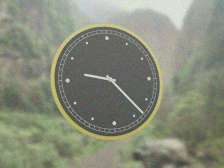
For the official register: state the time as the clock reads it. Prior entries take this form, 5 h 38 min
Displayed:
9 h 23 min
